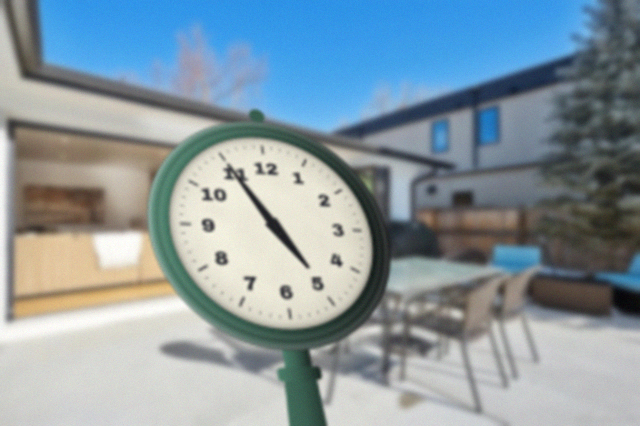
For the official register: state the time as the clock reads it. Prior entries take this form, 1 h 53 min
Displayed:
4 h 55 min
